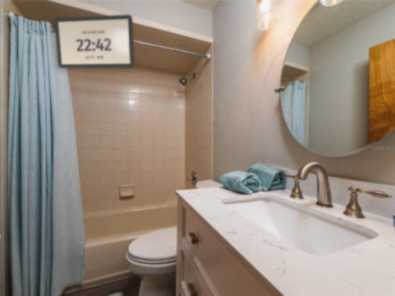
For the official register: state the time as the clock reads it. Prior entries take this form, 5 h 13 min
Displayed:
22 h 42 min
